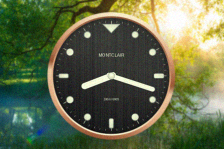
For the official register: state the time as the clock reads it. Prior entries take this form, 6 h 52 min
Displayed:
8 h 18 min
